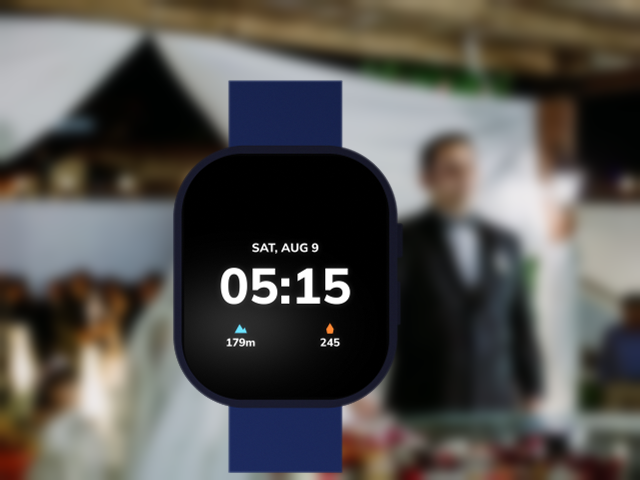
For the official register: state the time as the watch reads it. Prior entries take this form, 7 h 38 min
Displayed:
5 h 15 min
